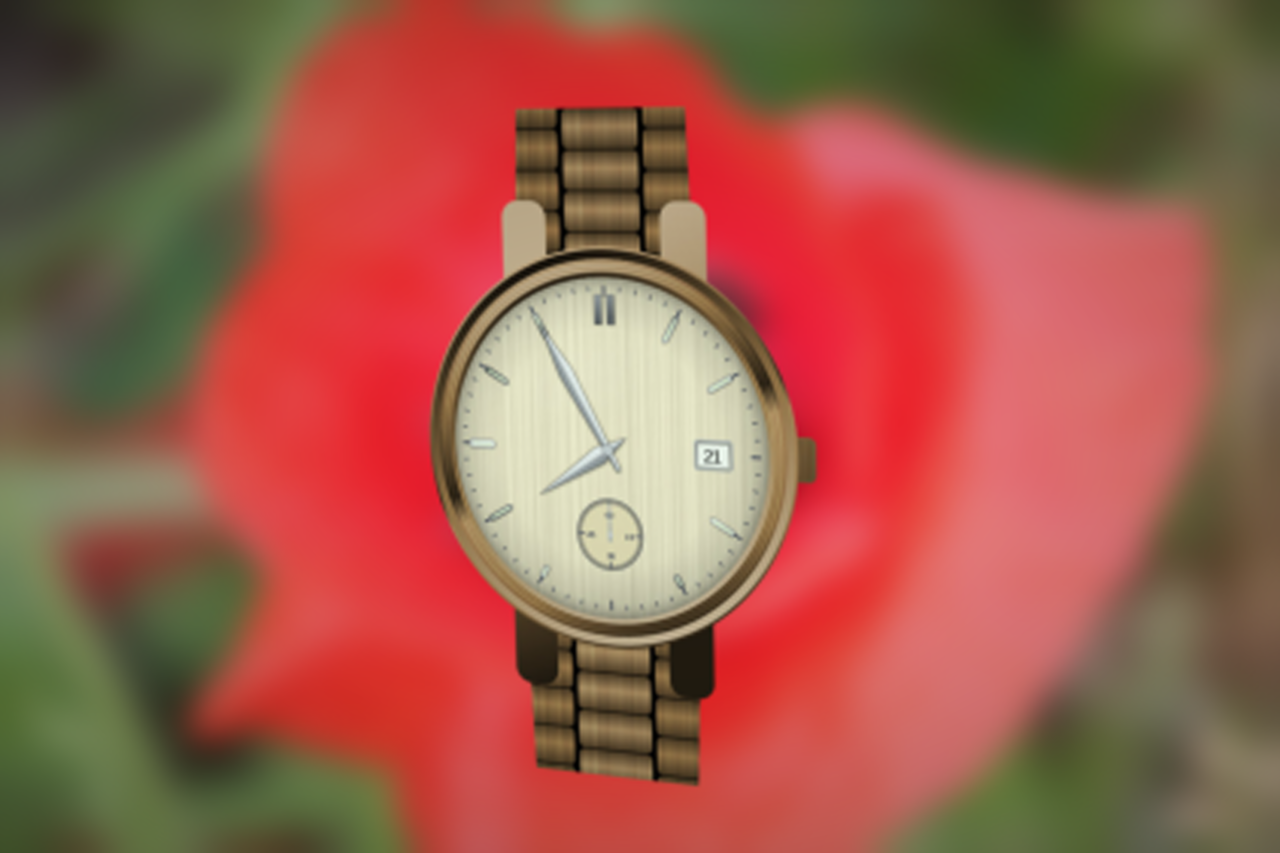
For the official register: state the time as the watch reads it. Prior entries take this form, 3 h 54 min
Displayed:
7 h 55 min
